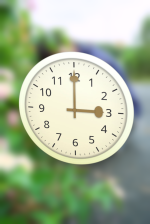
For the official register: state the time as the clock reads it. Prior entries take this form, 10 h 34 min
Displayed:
3 h 00 min
